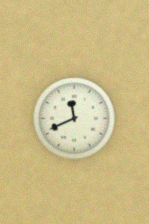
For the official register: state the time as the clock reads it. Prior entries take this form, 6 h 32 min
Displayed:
11 h 41 min
